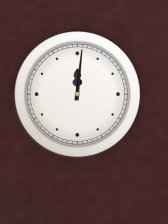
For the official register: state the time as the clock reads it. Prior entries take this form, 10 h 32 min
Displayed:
12 h 01 min
